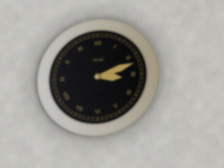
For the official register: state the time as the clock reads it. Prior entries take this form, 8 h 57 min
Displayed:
3 h 12 min
